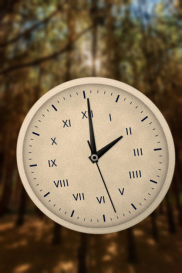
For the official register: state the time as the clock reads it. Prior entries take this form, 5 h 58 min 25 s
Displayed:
2 h 00 min 28 s
